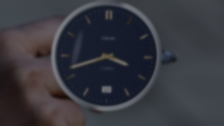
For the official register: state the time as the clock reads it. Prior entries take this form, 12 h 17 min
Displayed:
3 h 42 min
